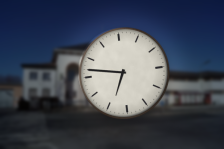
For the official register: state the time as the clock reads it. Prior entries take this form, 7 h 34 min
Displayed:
6 h 47 min
